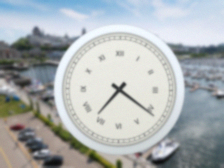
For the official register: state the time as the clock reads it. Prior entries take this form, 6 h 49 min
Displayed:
7 h 21 min
